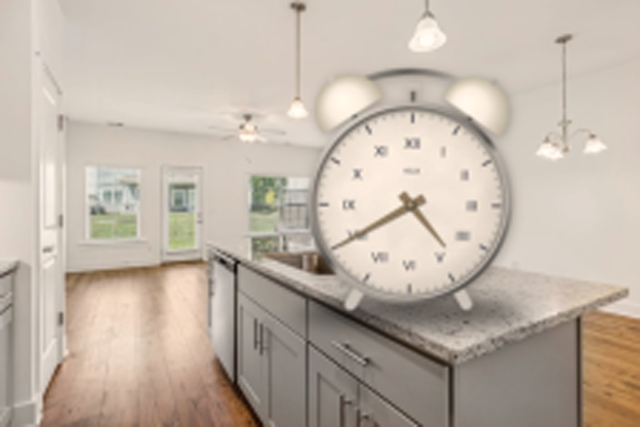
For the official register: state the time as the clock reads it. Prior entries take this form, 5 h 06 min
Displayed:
4 h 40 min
